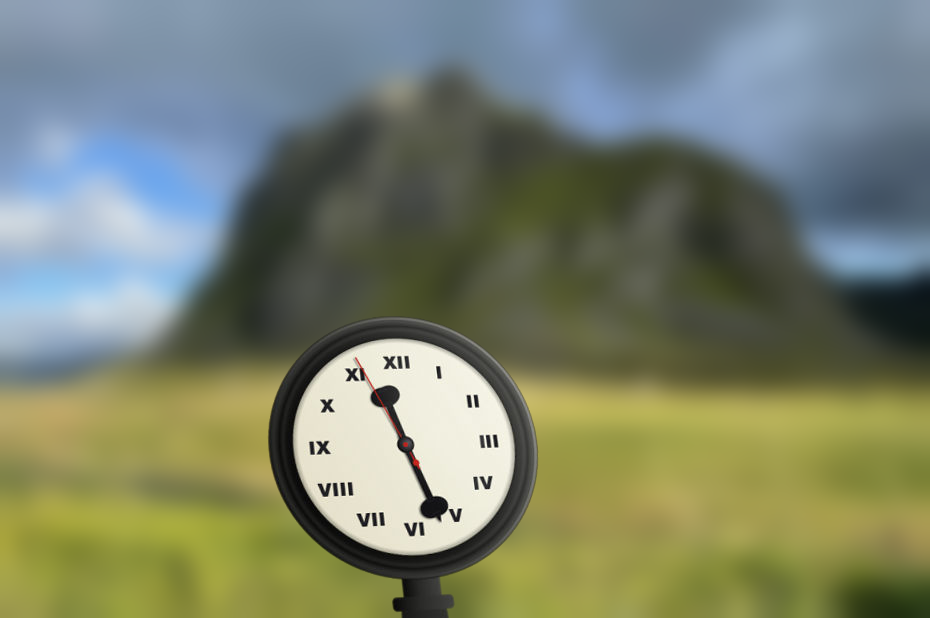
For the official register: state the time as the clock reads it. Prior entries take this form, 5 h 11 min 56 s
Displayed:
11 h 26 min 56 s
